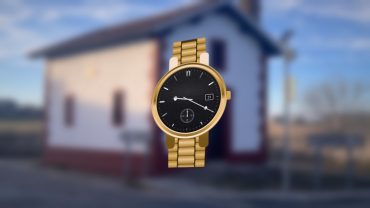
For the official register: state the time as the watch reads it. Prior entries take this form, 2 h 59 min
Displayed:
9 h 20 min
